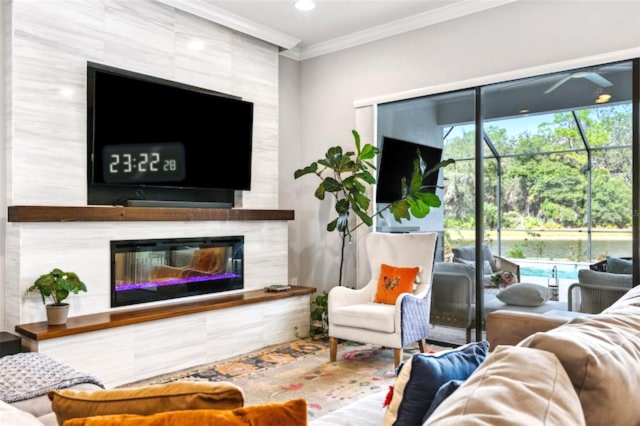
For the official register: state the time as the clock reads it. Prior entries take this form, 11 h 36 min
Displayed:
23 h 22 min
